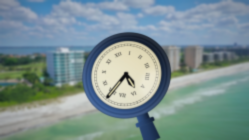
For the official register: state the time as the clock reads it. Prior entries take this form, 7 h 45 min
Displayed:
5 h 40 min
